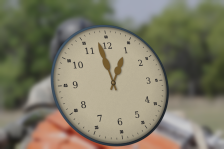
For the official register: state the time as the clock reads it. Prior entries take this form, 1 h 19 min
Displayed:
12 h 58 min
